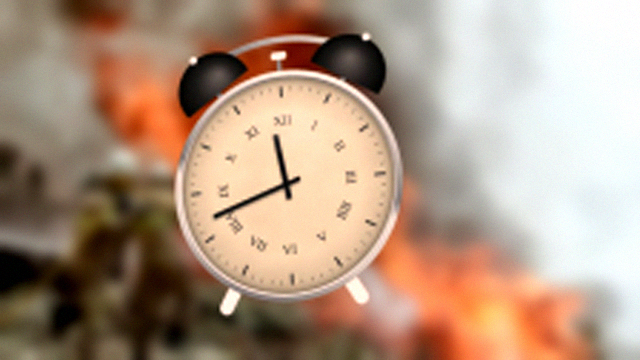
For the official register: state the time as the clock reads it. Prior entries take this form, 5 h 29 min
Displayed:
11 h 42 min
